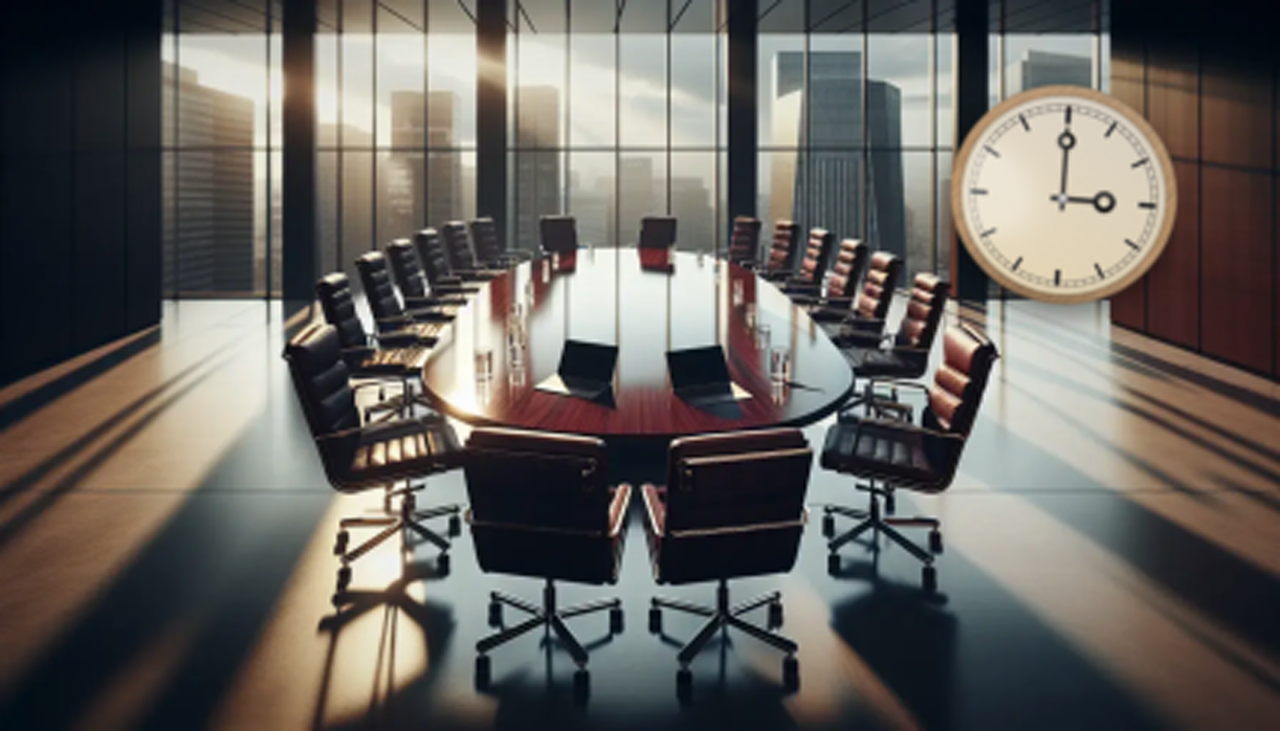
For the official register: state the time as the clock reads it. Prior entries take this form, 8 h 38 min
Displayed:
3 h 00 min
